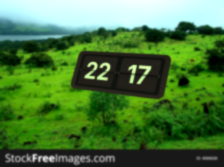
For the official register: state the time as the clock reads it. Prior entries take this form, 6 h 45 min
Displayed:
22 h 17 min
